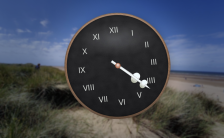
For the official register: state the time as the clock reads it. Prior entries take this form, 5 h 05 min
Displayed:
4 h 22 min
